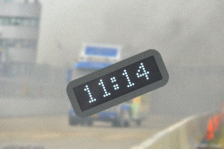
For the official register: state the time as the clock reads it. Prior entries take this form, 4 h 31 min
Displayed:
11 h 14 min
